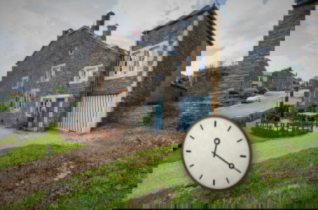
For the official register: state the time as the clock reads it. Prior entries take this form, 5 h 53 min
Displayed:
12 h 20 min
